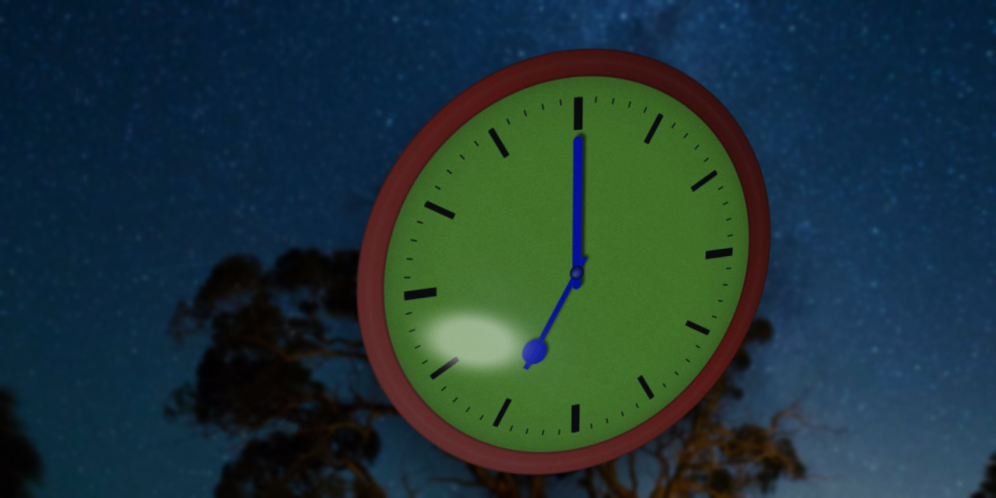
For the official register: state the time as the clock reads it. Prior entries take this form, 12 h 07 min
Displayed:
7 h 00 min
